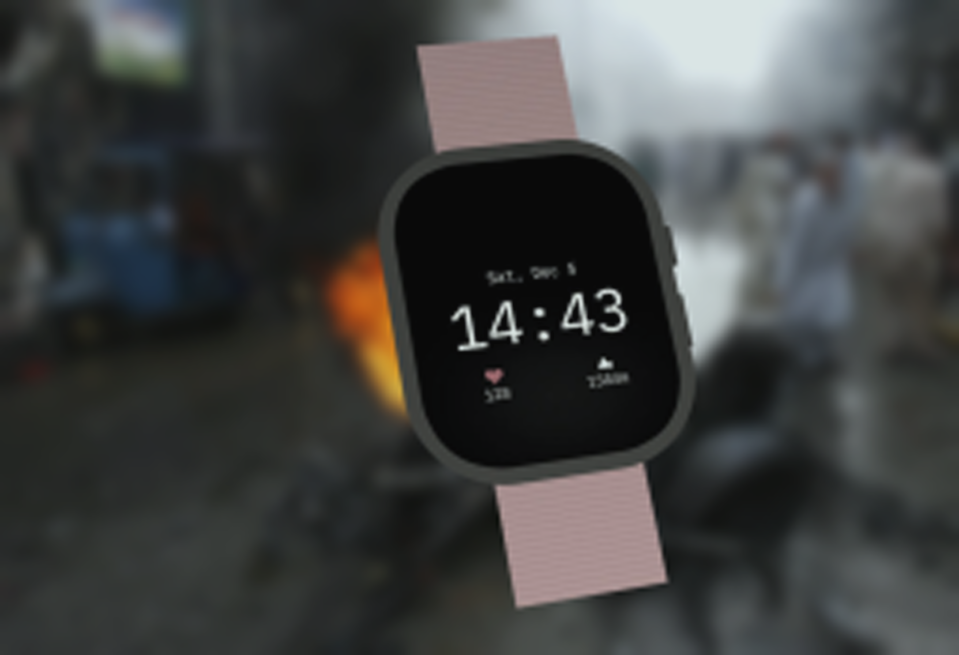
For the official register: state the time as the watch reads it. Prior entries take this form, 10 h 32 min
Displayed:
14 h 43 min
